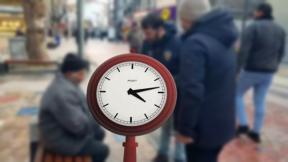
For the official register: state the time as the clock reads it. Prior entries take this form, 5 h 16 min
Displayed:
4 h 13 min
